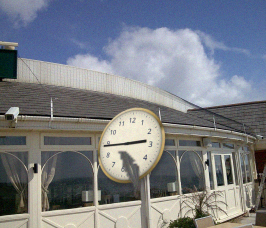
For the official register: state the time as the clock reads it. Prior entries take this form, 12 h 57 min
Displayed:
2 h 44 min
